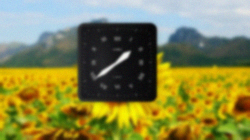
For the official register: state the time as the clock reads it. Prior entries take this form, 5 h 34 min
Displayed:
1 h 39 min
